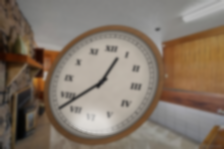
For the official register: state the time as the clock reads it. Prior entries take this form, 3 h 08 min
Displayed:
12 h 38 min
